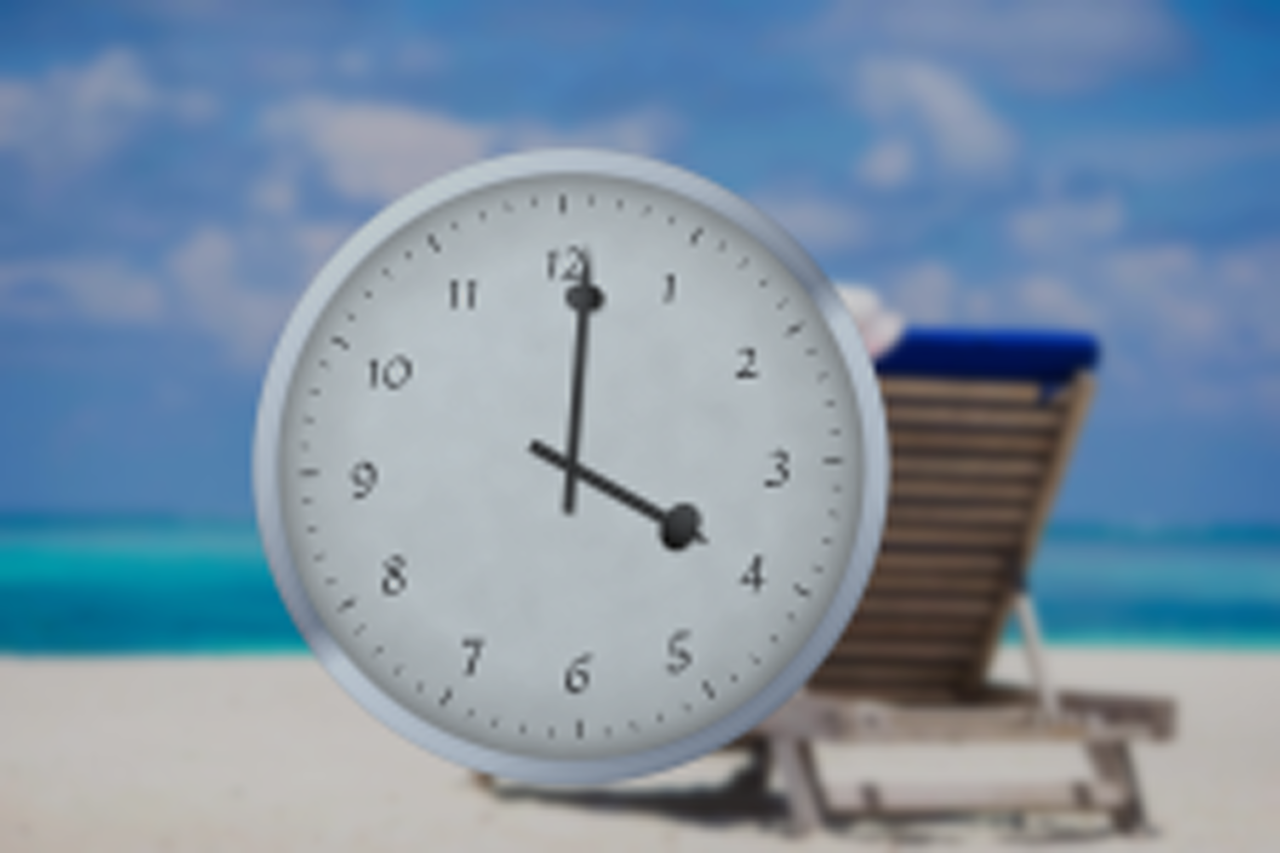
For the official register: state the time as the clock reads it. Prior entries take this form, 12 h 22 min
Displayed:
4 h 01 min
